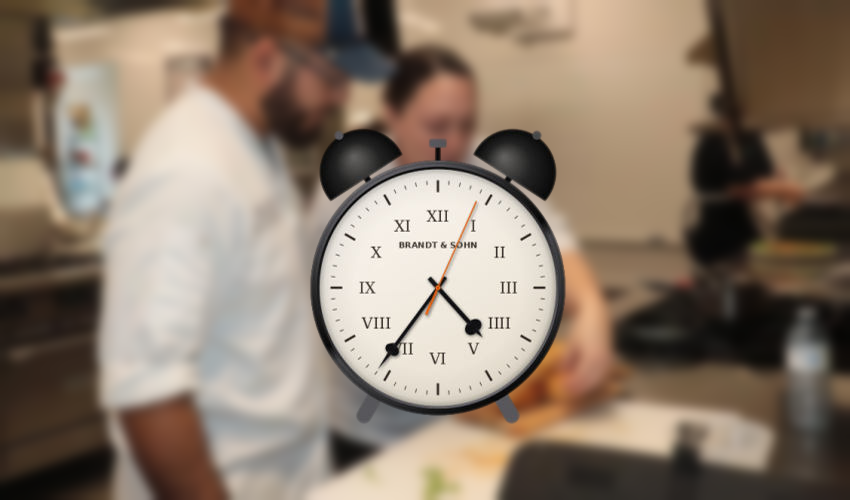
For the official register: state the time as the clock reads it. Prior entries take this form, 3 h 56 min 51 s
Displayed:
4 h 36 min 04 s
